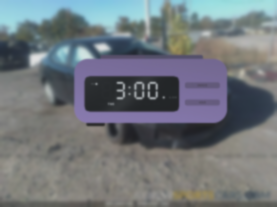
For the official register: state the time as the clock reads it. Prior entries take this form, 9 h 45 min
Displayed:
3 h 00 min
